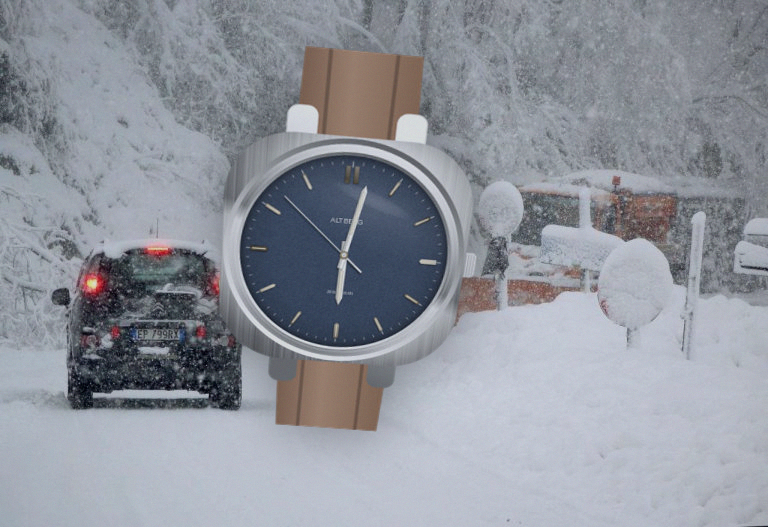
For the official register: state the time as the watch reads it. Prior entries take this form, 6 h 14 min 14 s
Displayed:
6 h 01 min 52 s
